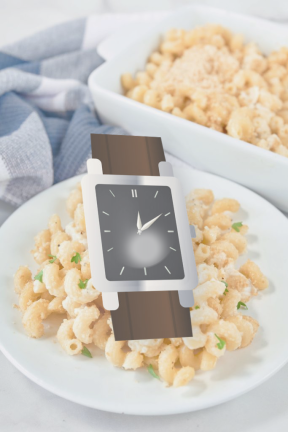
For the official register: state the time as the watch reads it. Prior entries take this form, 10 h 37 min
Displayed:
12 h 09 min
